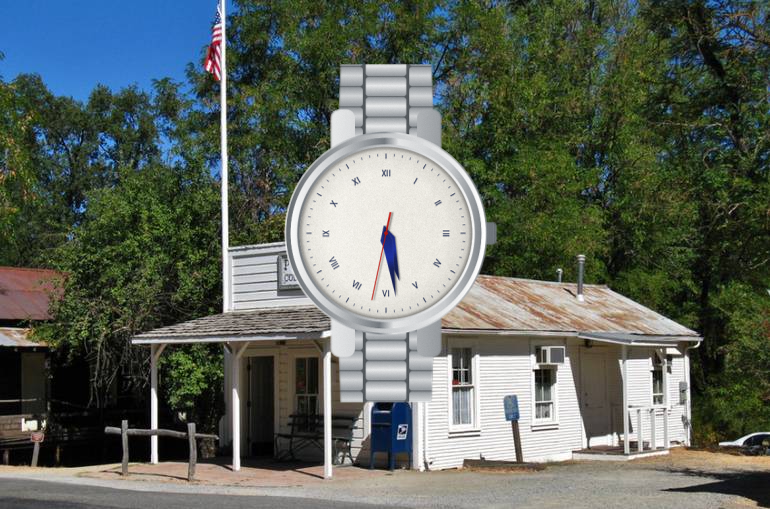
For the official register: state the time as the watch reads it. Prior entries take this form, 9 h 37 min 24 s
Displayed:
5 h 28 min 32 s
